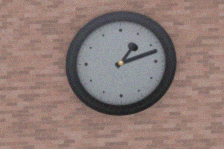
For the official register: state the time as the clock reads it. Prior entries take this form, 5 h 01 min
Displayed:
1 h 12 min
